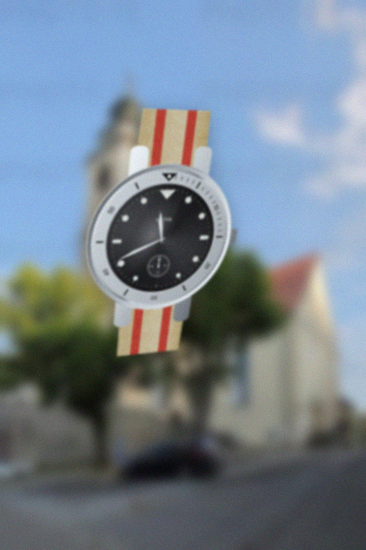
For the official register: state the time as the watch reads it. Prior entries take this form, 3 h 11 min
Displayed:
11 h 41 min
